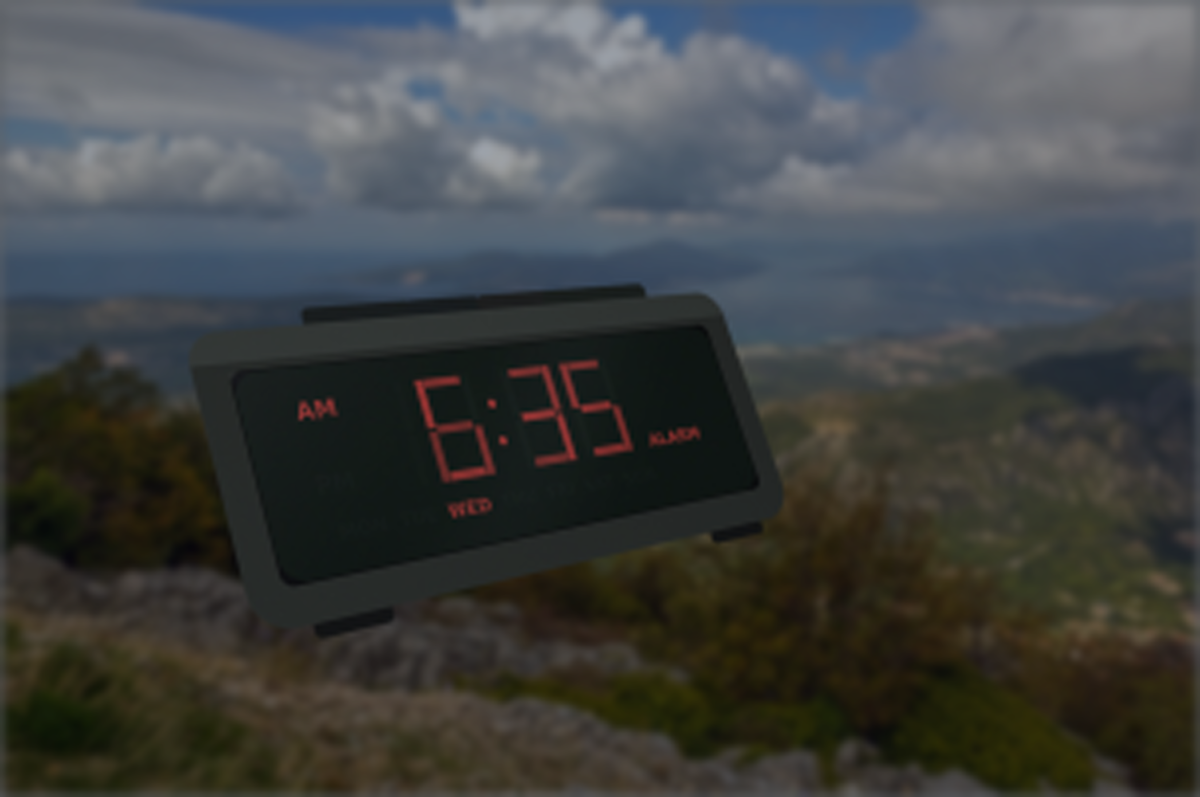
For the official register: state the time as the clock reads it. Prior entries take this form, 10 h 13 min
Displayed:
6 h 35 min
